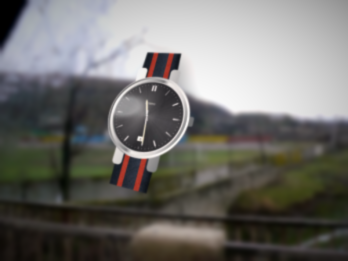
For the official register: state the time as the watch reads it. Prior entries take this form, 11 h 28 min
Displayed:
11 h 29 min
